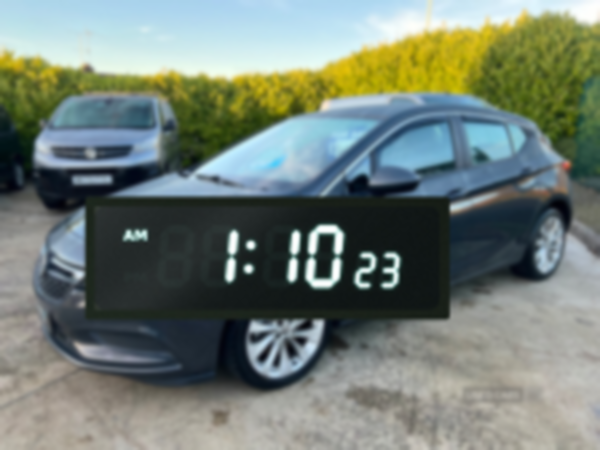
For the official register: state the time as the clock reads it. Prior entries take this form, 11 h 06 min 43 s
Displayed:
1 h 10 min 23 s
